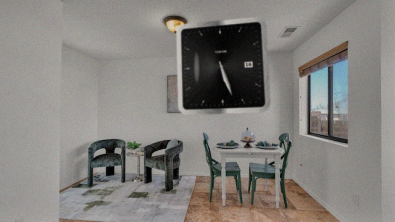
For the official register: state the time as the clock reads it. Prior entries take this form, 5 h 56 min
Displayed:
5 h 27 min
